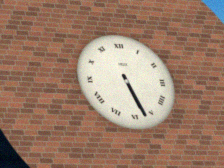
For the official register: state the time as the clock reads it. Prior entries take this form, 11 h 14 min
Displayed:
5 h 27 min
